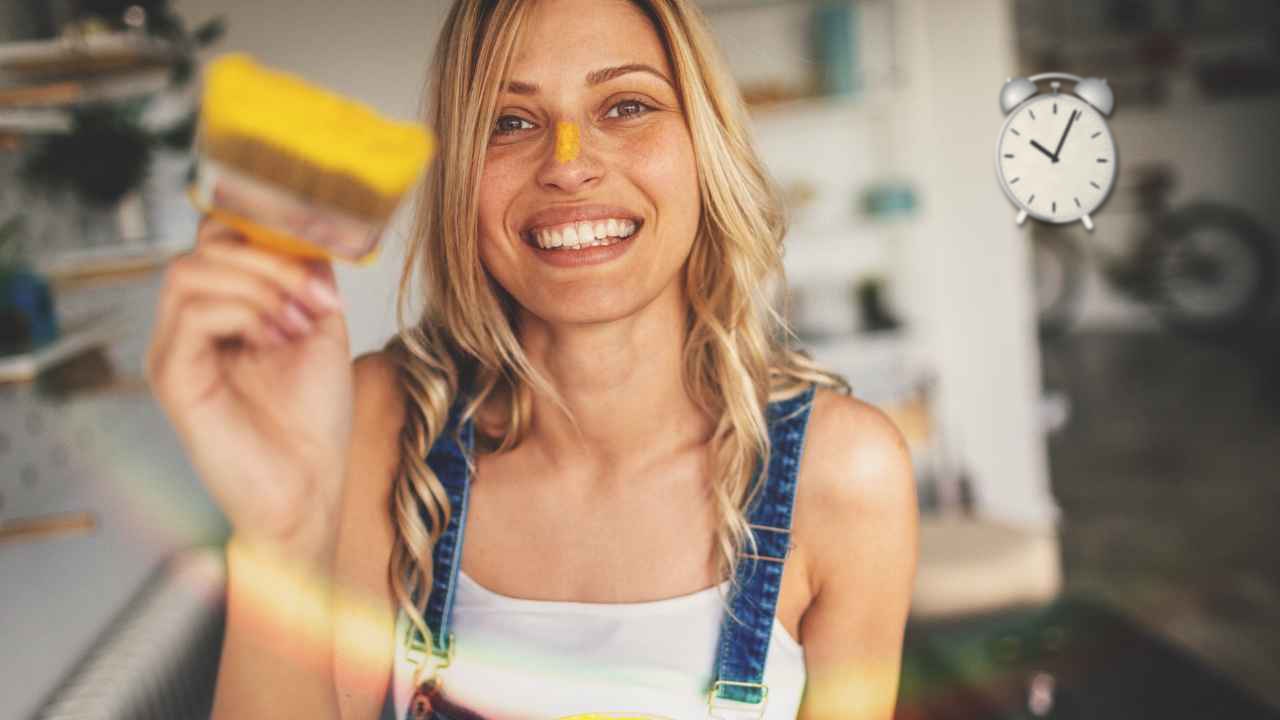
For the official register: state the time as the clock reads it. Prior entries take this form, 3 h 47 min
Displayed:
10 h 04 min
